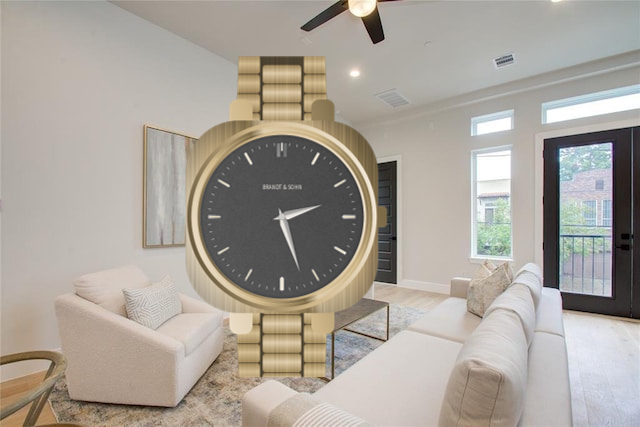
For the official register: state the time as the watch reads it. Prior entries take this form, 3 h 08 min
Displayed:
2 h 27 min
